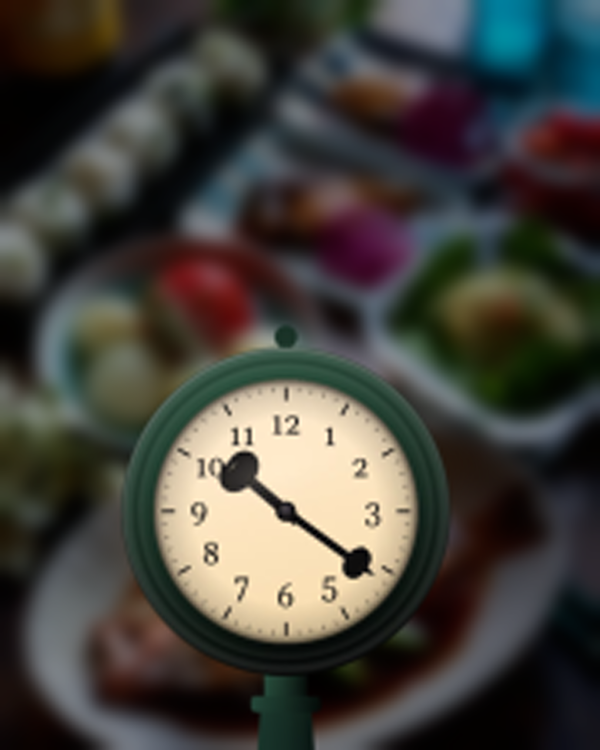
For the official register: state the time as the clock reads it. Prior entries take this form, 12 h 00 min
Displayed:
10 h 21 min
